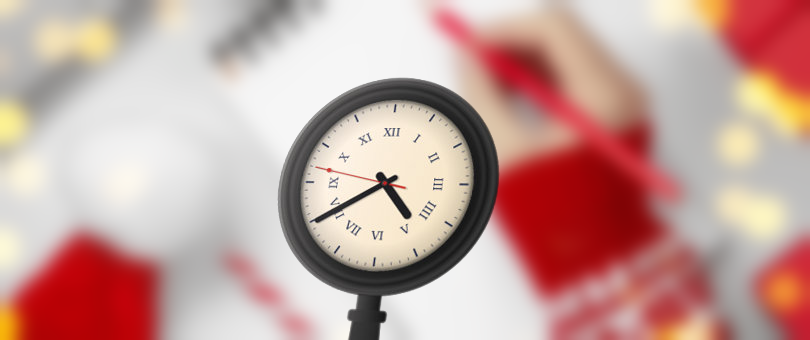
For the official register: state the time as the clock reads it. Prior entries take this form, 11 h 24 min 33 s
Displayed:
4 h 39 min 47 s
